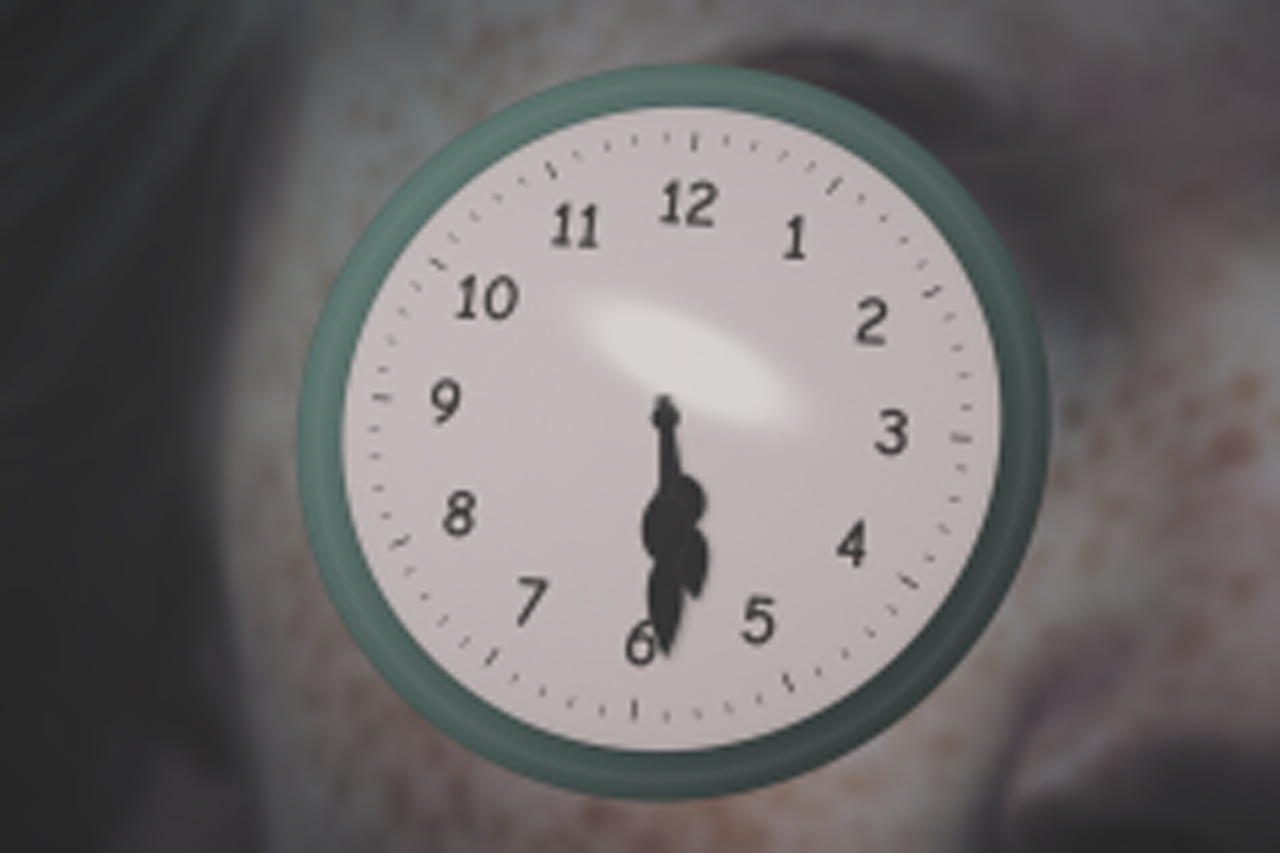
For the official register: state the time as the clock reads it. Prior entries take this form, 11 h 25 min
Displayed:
5 h 29 min
